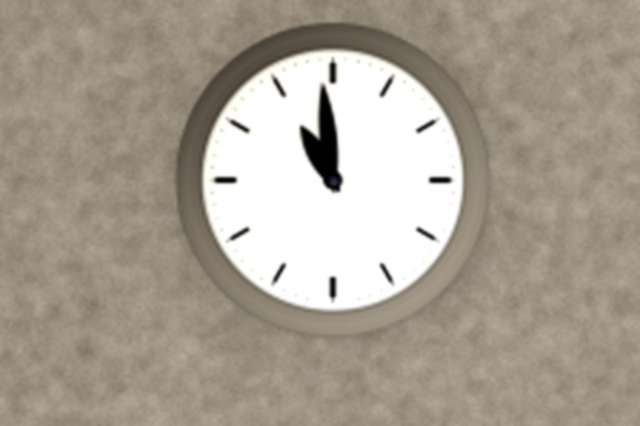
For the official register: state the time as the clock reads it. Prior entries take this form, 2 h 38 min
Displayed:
10 h 59 min
